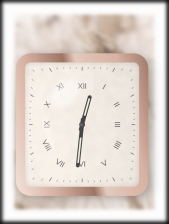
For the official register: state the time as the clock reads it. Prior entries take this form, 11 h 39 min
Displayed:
12 h 31 min
